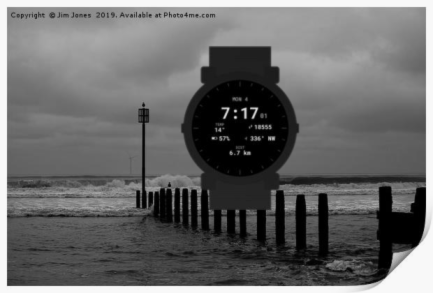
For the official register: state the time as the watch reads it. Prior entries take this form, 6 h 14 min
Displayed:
7 h 17 min
